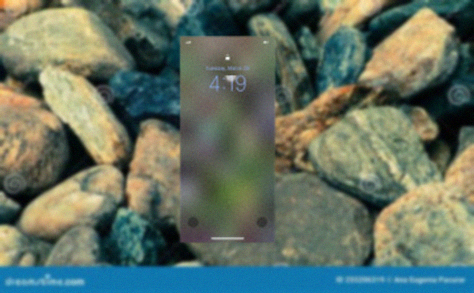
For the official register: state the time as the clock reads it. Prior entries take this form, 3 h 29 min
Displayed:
4 h 19 min
